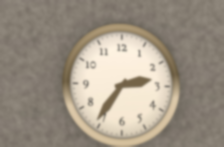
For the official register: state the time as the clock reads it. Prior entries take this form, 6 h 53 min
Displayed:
2 h 36 min
